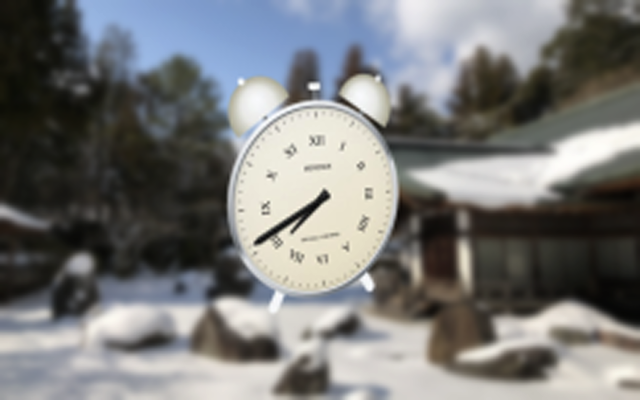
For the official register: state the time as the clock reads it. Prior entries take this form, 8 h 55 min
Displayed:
7 h 41 min
